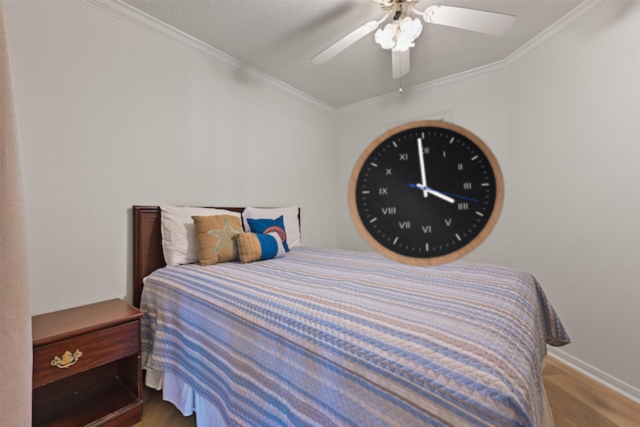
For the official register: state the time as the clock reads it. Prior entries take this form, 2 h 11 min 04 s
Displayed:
3 h 59 min 18 s
